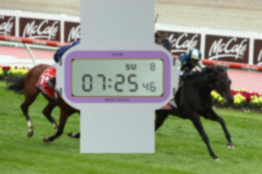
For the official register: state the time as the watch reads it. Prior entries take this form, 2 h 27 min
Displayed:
7 h 25 min
